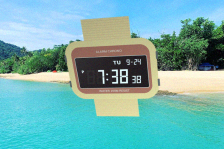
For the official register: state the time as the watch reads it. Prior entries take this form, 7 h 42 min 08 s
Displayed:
7 h 38 min 38 s
